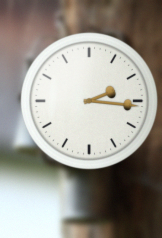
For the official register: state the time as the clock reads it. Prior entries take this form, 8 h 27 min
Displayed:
2 h 16 min
